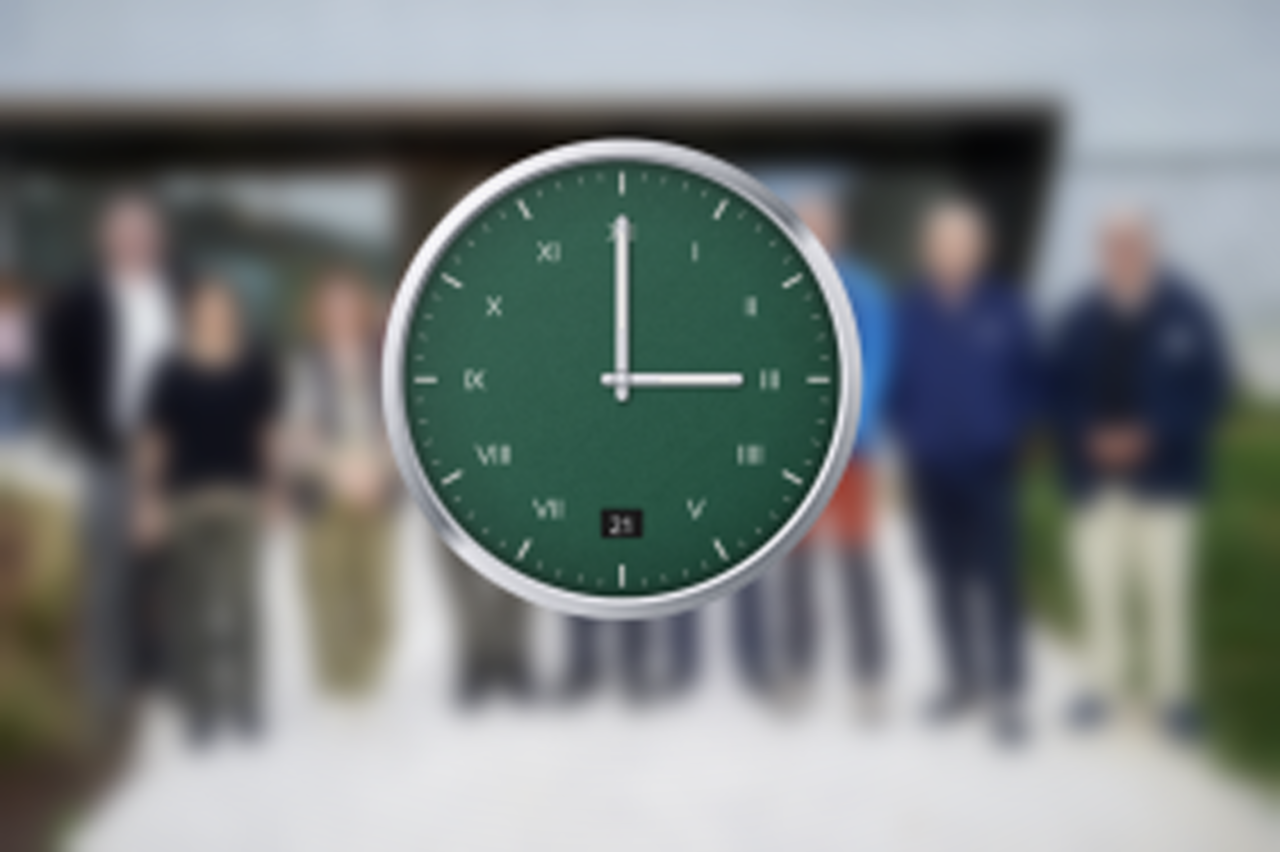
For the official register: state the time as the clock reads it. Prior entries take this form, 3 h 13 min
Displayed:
3 h 00 min
